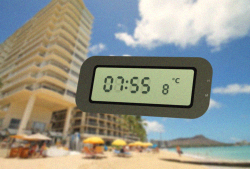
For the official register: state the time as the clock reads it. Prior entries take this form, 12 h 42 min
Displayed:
7 h 55 min
